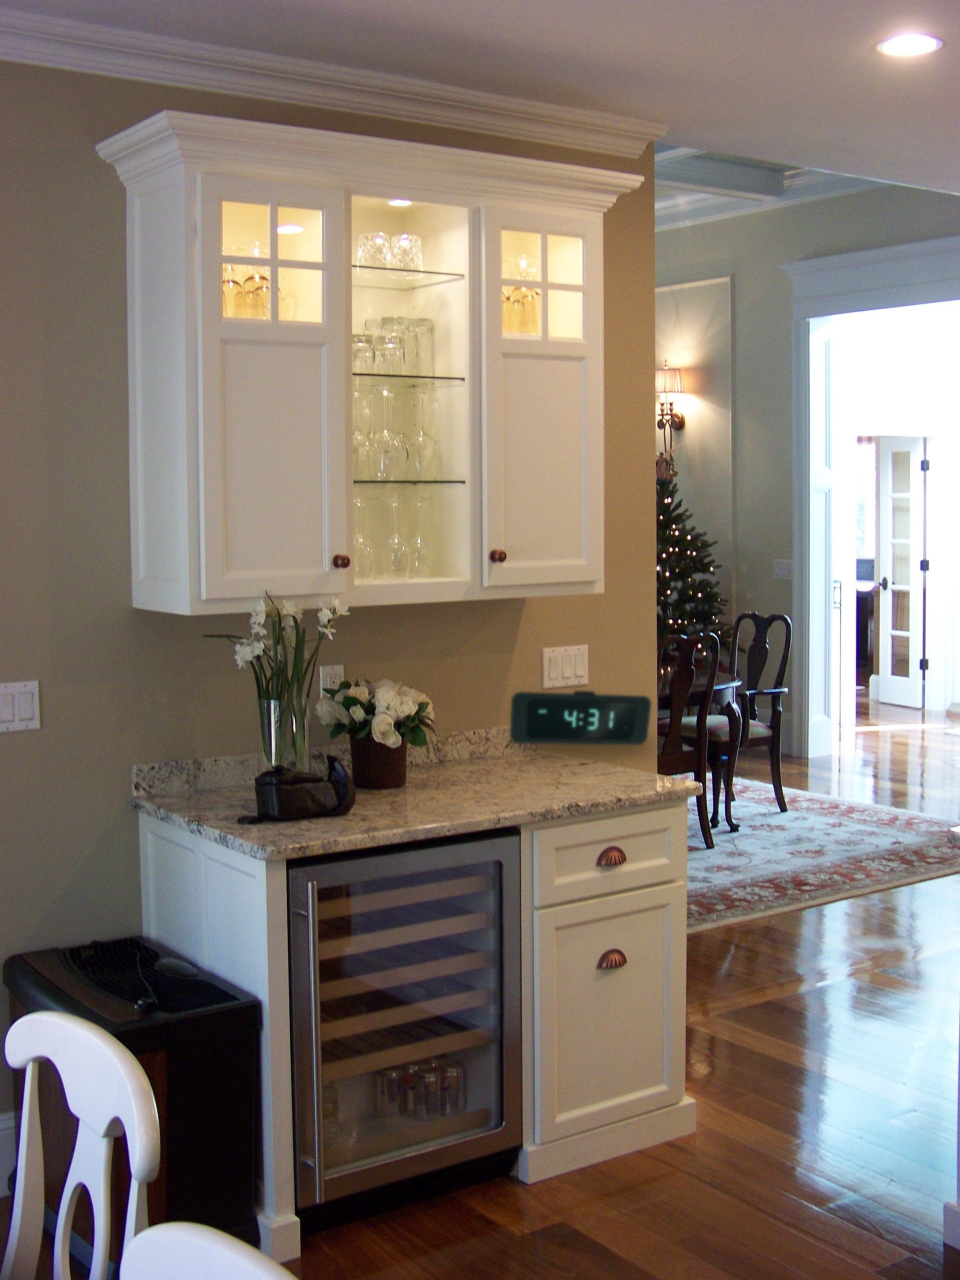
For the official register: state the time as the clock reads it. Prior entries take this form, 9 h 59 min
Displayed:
4 h 31 min
